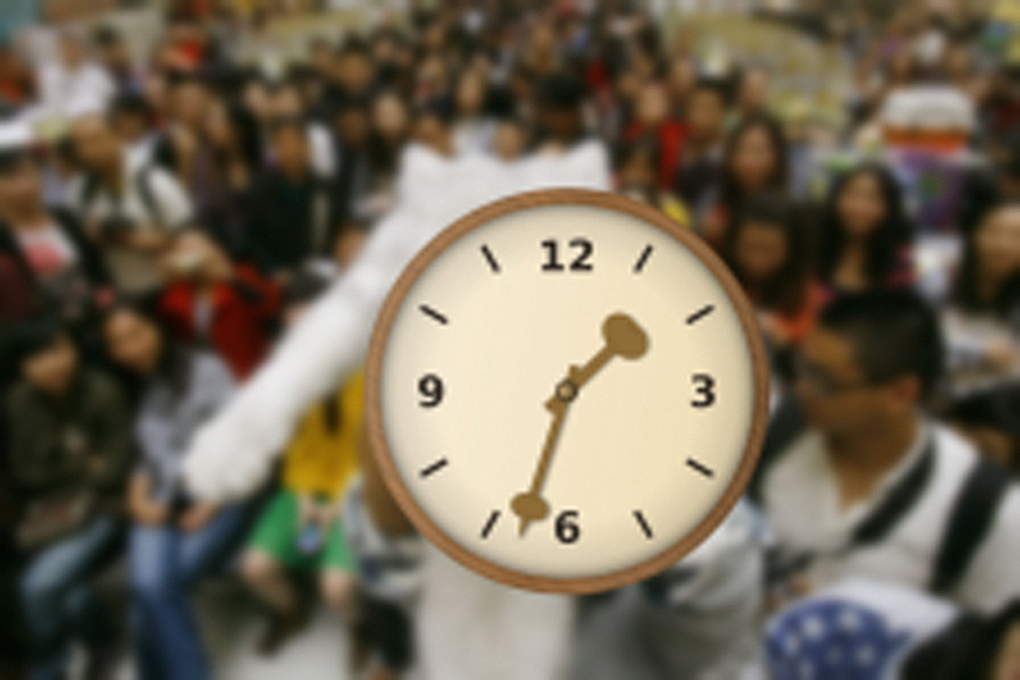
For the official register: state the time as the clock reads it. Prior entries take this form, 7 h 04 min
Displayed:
1 h 33 min
